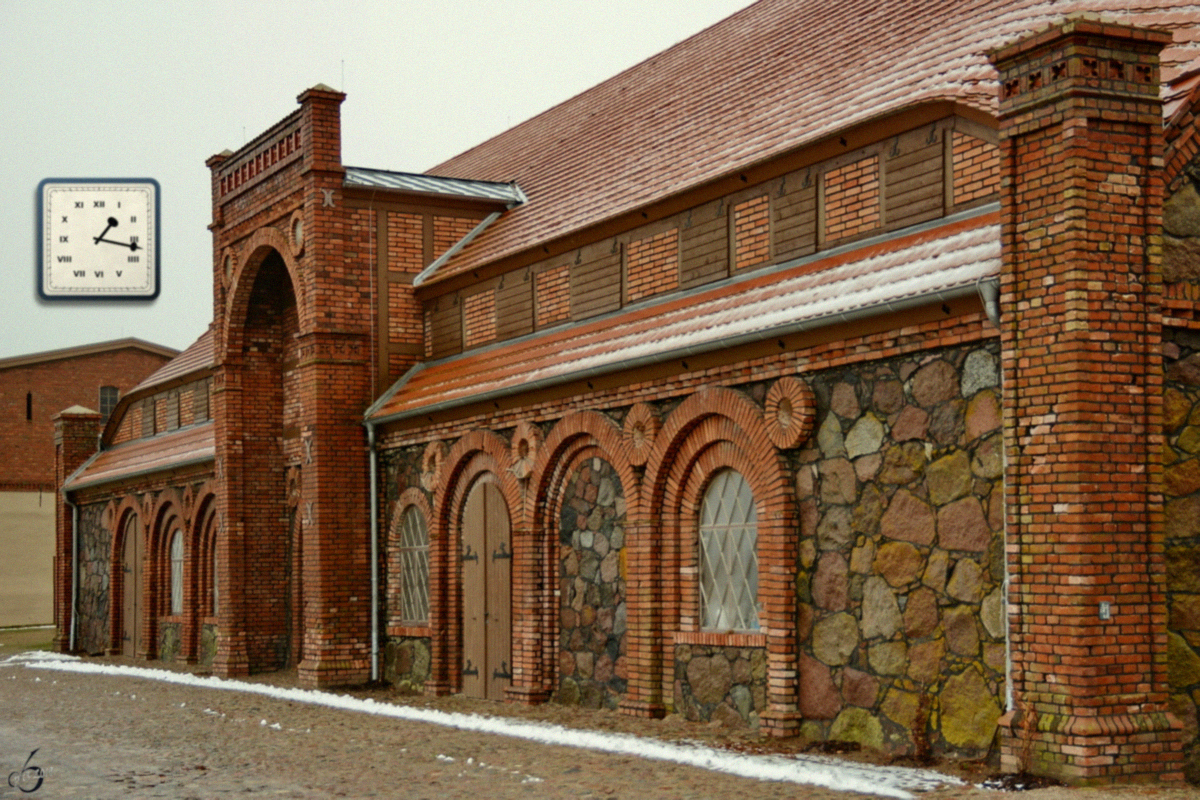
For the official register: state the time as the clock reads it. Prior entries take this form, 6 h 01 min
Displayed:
1 h 17 min
